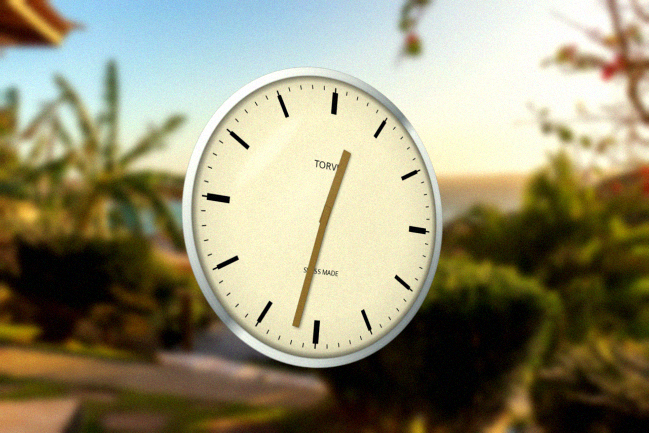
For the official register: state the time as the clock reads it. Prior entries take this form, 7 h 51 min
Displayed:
12 h 32 min
